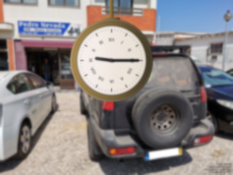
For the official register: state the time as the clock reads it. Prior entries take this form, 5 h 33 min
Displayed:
9 h 15 min
